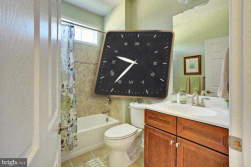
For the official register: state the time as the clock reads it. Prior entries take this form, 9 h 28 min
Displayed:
9 h 36 min
